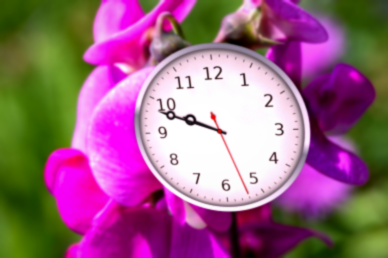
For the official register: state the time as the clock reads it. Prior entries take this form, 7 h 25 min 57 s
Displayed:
9 h 48 min 27 s
